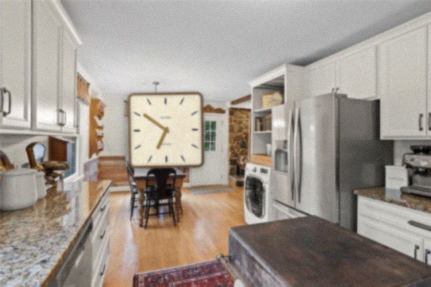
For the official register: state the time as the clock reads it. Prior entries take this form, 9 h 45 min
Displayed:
6 h 51 min
